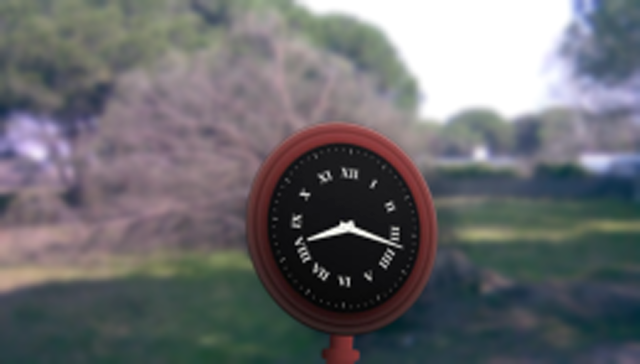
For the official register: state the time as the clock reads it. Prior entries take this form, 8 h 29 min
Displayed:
8 h 17 min
